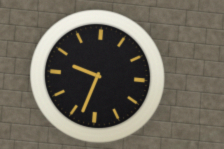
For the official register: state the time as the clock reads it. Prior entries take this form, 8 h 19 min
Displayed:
9 h 33 min
